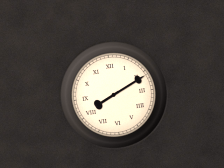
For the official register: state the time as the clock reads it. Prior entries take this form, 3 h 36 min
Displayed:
8 h 11 min
